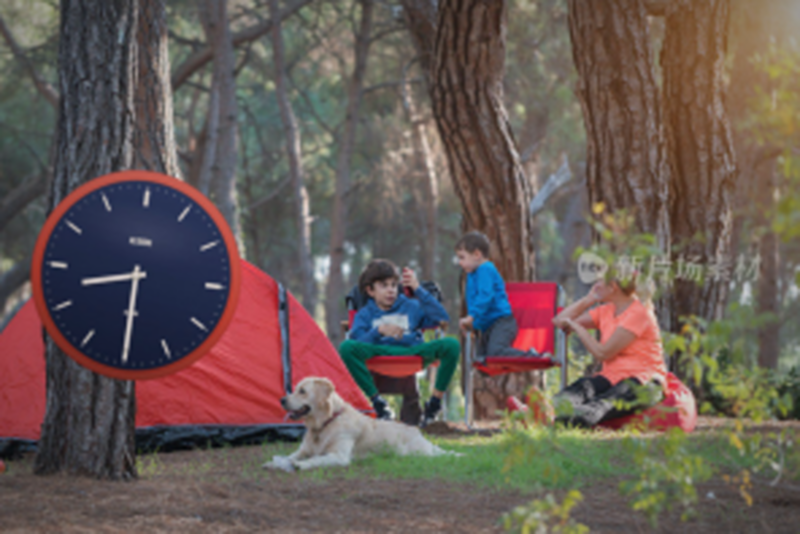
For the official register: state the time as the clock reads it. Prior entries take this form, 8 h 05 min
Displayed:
8 h 30 min
